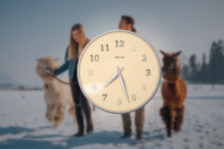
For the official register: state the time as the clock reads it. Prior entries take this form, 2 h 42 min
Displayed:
7 h 27 min
